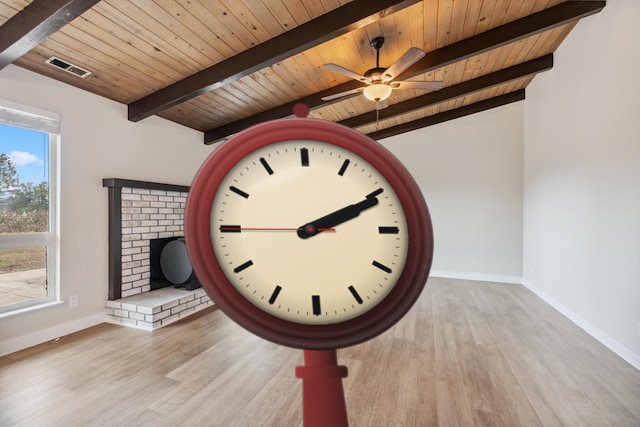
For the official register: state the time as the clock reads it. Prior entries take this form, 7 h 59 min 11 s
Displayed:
2 h 10 min 45 s
